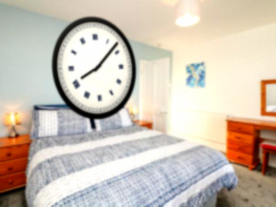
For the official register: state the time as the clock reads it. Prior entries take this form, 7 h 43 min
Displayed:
8 h 08 min
